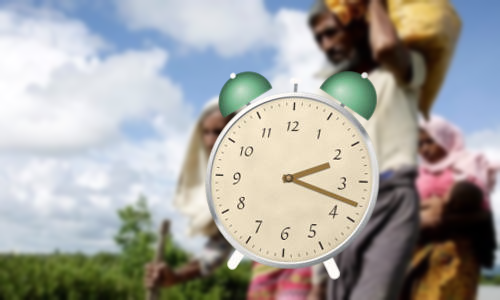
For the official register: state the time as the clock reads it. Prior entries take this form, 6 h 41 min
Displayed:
2 h 18 min
